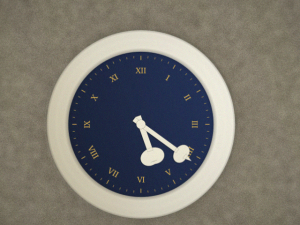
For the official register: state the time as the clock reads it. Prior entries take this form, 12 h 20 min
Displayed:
5 h 21 min
